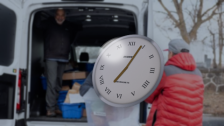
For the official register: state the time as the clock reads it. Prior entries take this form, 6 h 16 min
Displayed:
7 h 04 min
